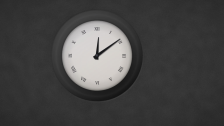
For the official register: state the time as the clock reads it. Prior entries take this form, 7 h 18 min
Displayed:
12 h 09 min
